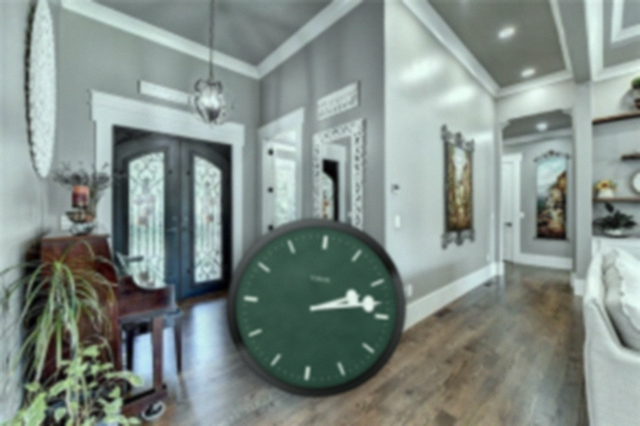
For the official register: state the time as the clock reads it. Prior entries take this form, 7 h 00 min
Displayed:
2 h 13 min
